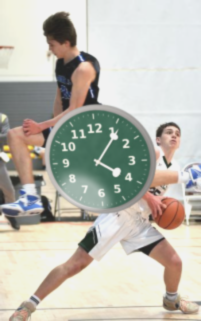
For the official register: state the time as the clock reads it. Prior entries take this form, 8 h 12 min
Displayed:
4 h 06 min
